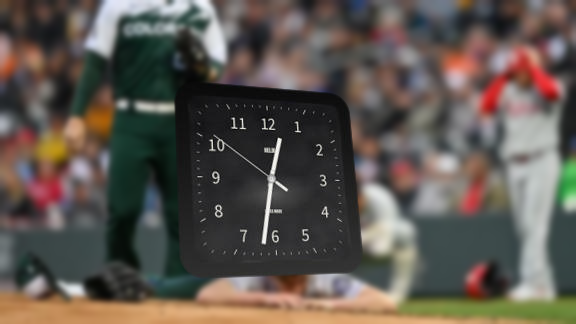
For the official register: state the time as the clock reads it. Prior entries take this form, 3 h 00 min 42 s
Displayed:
12 h 31 min 51 s
